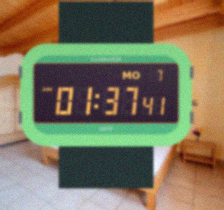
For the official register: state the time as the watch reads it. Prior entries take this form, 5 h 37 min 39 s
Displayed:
1 h 37 min 41 s
